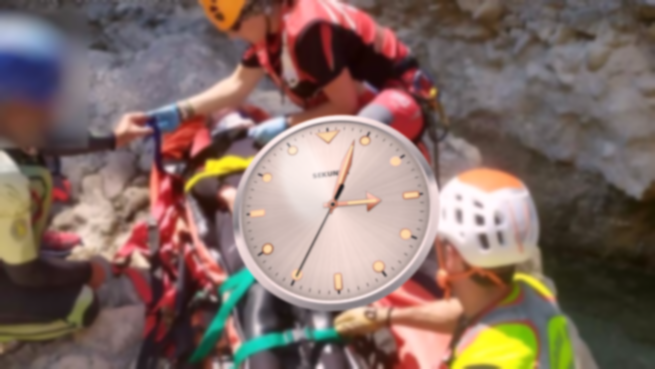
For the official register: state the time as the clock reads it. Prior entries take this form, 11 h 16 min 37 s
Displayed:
3 h 03 min 35 s
